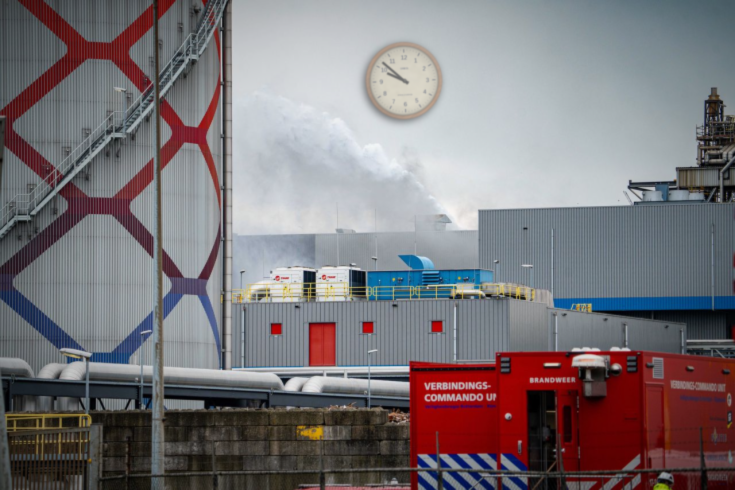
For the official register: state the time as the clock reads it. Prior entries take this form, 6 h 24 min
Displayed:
9 h 52 min
